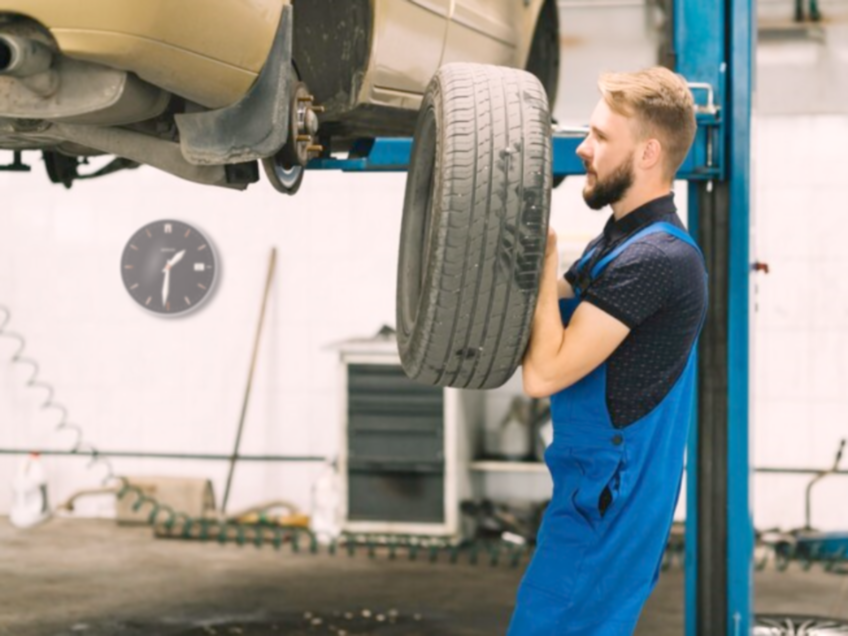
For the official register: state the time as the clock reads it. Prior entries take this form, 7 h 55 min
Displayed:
1 h 31 min
